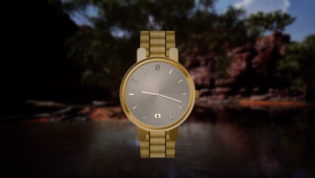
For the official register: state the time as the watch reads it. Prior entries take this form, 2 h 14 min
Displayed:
9 h 18 min
